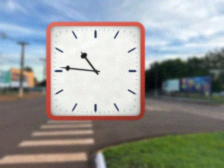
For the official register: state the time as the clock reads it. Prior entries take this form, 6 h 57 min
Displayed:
10 h 46 min
